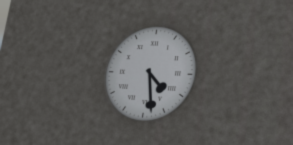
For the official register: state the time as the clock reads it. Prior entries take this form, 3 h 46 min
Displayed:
4 h 28 min
